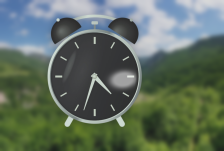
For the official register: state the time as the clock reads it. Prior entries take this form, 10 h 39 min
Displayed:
4 h 33 min
